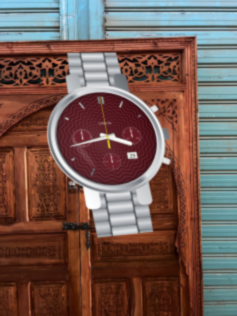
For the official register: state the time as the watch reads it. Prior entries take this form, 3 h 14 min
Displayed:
3 h 43 min
